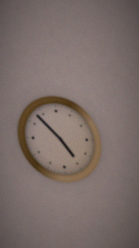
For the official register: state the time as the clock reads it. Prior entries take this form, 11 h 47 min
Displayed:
4 h 53 min
